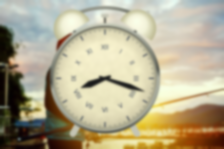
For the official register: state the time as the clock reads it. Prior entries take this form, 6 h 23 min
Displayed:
8 h 18 min
